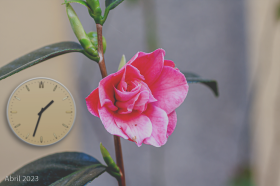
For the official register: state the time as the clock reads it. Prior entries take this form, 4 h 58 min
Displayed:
1 h 33 min
